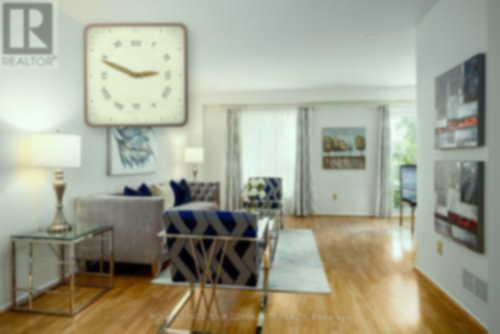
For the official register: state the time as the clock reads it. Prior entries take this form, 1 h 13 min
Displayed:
2 h 49 min
